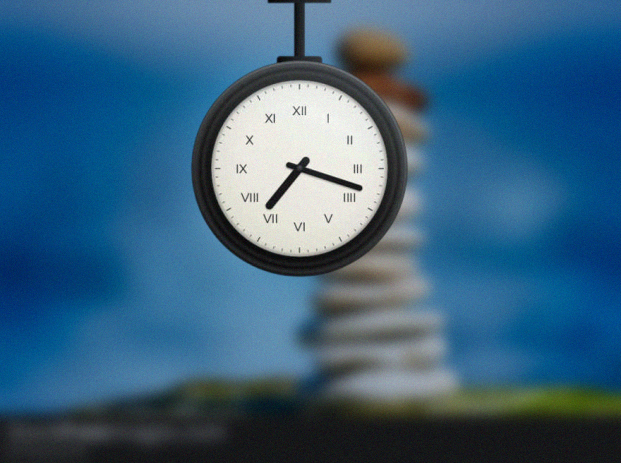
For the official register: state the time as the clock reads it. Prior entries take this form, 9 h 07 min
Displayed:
7 h 18 min
